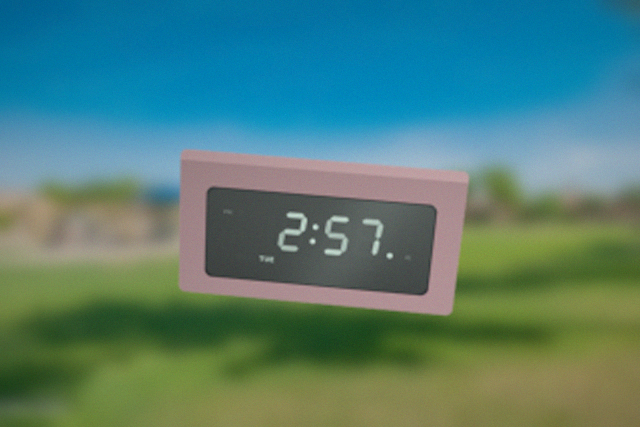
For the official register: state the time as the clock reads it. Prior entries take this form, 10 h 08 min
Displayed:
2 h 57 min
